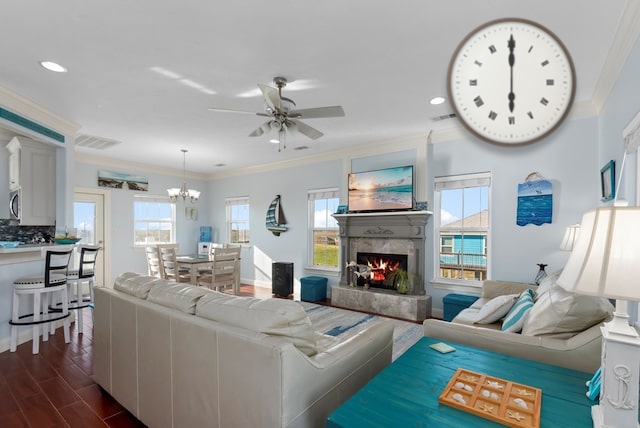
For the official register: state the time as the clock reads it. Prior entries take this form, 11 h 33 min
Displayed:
6 h 00 min
